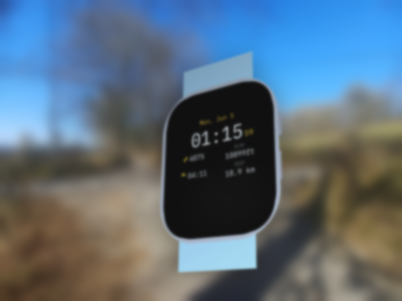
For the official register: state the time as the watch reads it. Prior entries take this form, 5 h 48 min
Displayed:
1 h 15 min
